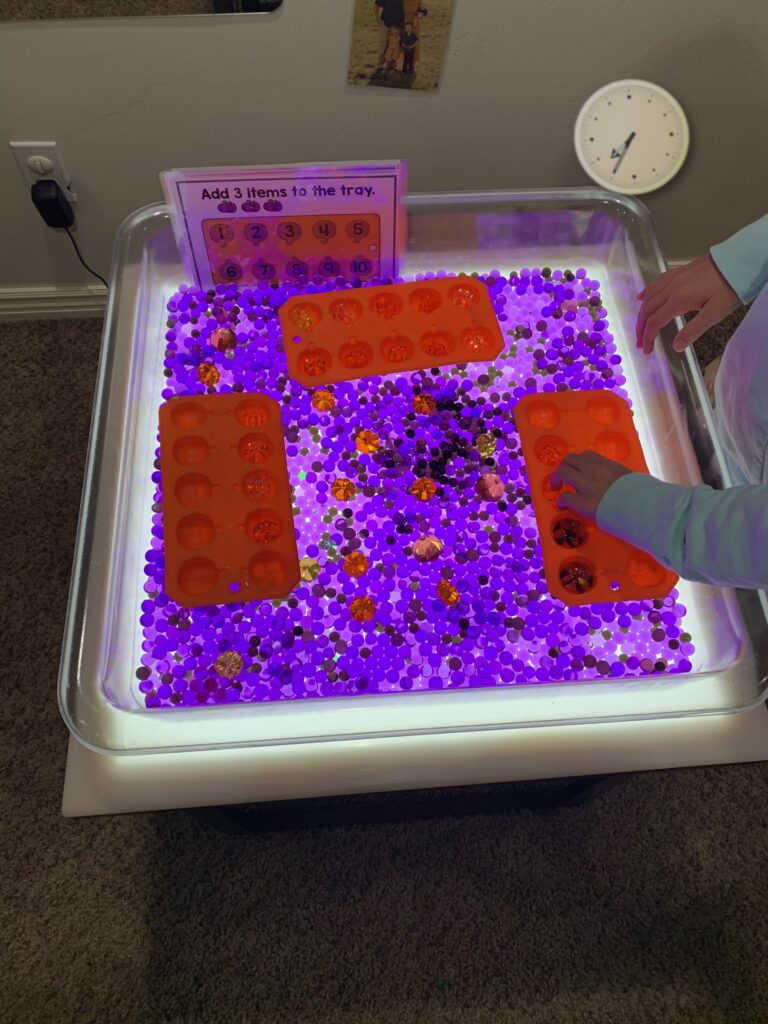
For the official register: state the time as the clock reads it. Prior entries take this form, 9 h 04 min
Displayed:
7 h 35 min
